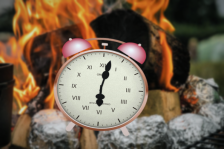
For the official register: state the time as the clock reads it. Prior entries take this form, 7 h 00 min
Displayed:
6 h 02 min
